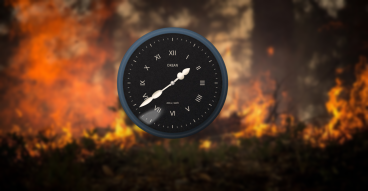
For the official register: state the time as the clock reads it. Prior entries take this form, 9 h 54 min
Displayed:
1 h 39 min
